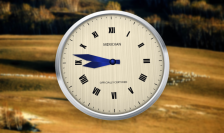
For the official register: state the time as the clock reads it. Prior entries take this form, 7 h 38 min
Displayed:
8 h 47 min
